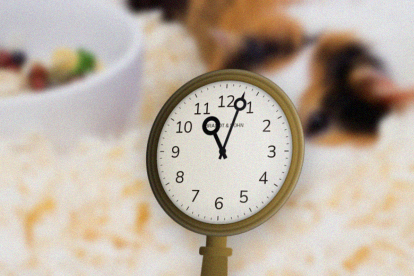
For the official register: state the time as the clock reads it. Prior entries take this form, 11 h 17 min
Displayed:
11 h 03 min
